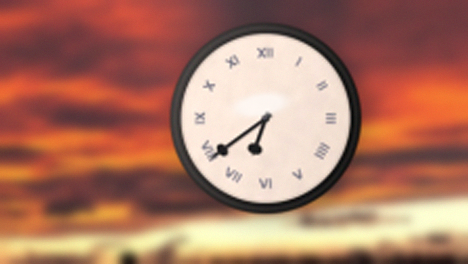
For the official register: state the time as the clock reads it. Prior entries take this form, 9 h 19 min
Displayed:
6 h 39 min
